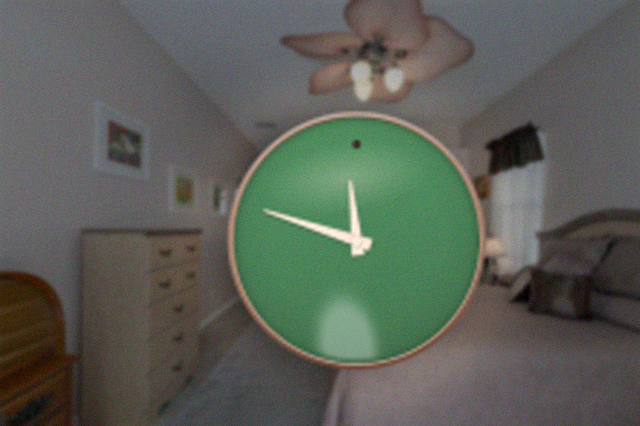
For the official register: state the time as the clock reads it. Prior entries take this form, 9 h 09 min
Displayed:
11 h 48 min
